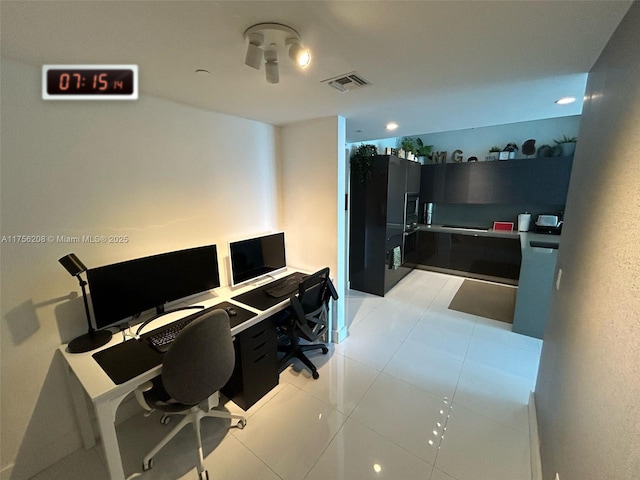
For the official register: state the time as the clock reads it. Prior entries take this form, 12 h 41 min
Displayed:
7 h 15 min
